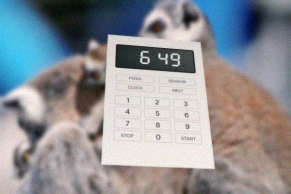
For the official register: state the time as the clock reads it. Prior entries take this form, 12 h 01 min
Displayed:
6 h 49 min
